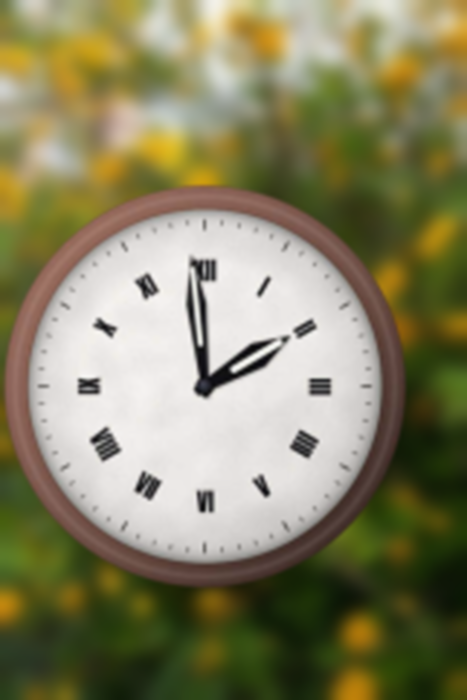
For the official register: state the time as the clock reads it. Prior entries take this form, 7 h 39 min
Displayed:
1 h 59 min
